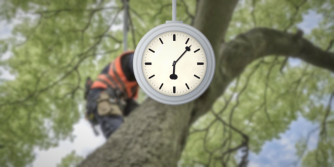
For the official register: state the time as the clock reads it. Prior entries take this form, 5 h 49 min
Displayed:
6 h 07 min
